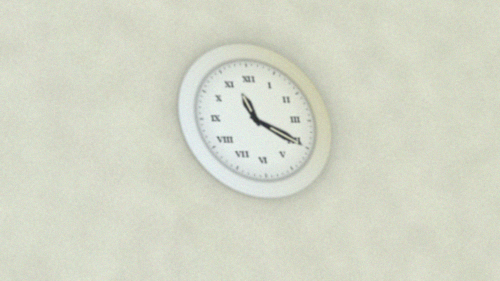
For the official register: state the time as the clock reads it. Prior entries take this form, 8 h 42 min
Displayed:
11 h 20 min
